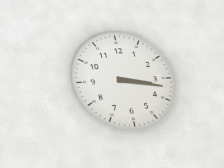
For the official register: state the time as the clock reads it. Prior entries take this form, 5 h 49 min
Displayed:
3 h 17 min
